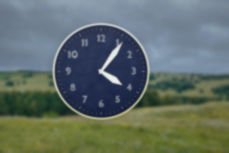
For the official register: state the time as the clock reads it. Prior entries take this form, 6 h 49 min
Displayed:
4 h 06 min
